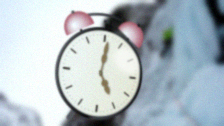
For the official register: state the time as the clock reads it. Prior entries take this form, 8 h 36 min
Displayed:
5 h 01 min
